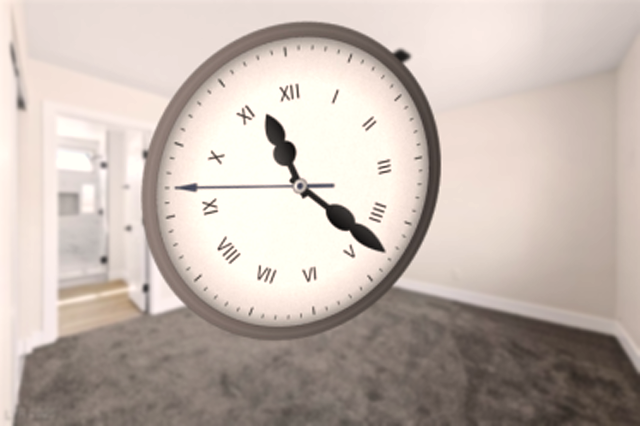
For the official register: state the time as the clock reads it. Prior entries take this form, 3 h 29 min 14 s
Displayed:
11 h 22 min 47 s
